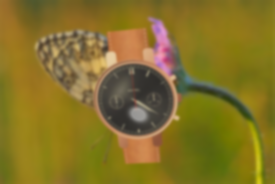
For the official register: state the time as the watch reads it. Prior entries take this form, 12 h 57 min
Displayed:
4 h 21 min
